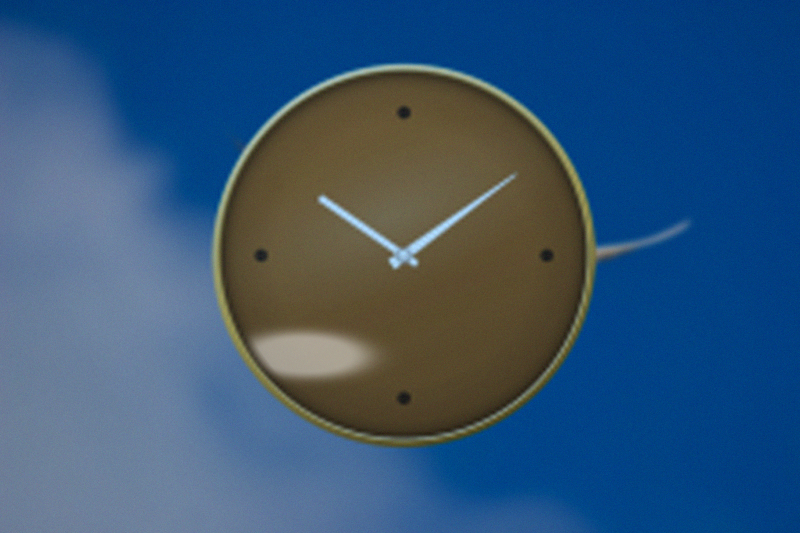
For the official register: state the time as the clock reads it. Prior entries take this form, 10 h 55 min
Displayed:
10 h 09 min
